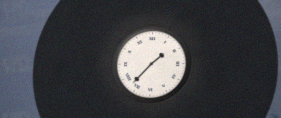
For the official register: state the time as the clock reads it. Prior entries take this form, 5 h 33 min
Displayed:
1 h 37 min
